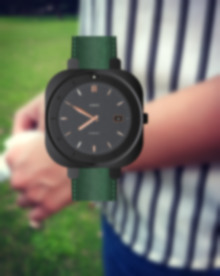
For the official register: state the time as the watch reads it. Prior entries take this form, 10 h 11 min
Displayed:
7 h 50 min
